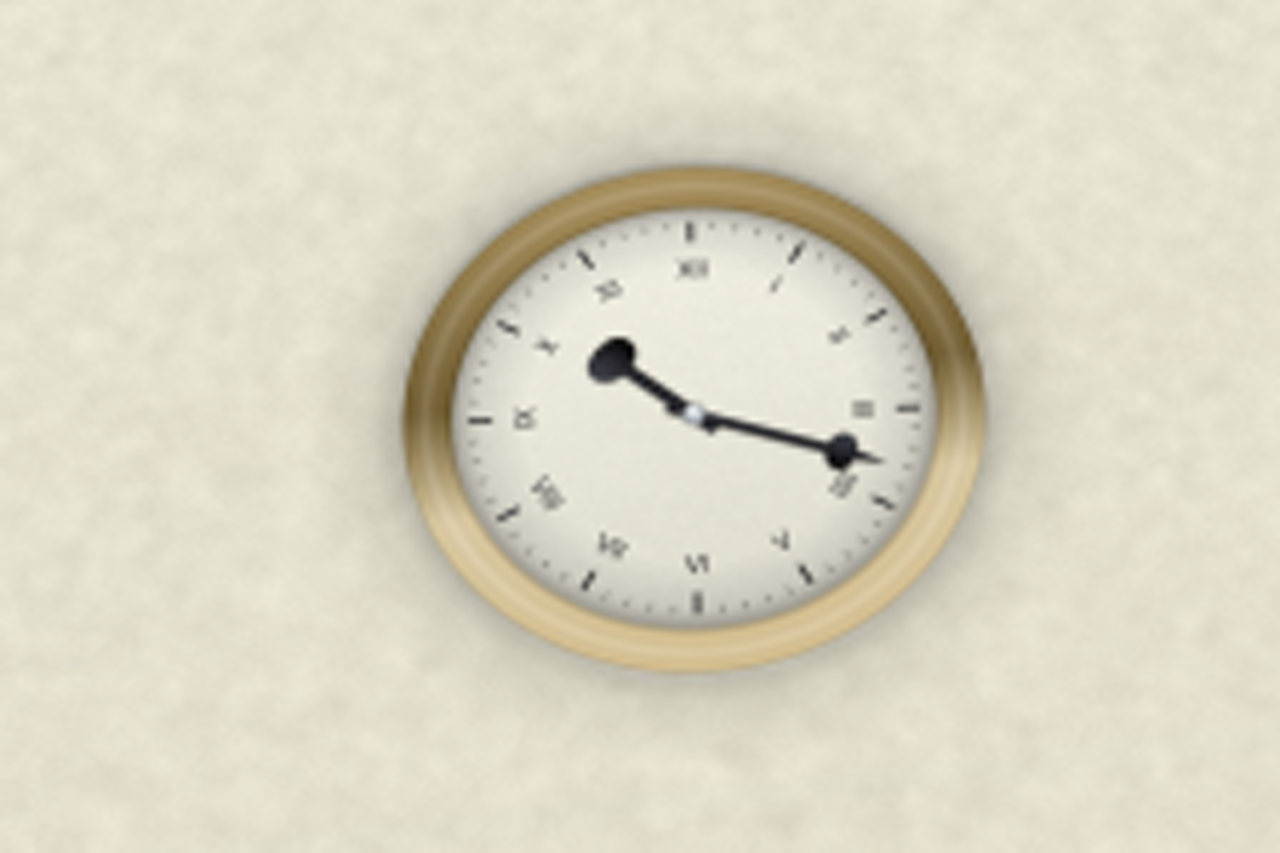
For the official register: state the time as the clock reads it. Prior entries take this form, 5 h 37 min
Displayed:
10 h 18 min
